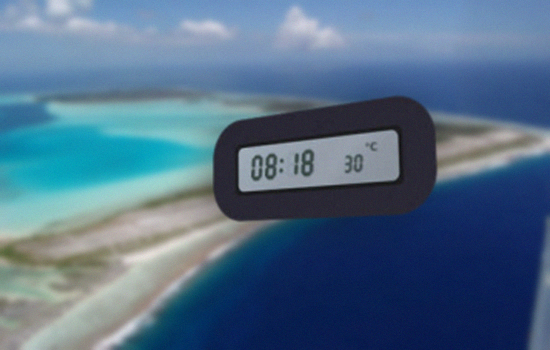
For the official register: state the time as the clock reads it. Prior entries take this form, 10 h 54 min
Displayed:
8 h 18 min
